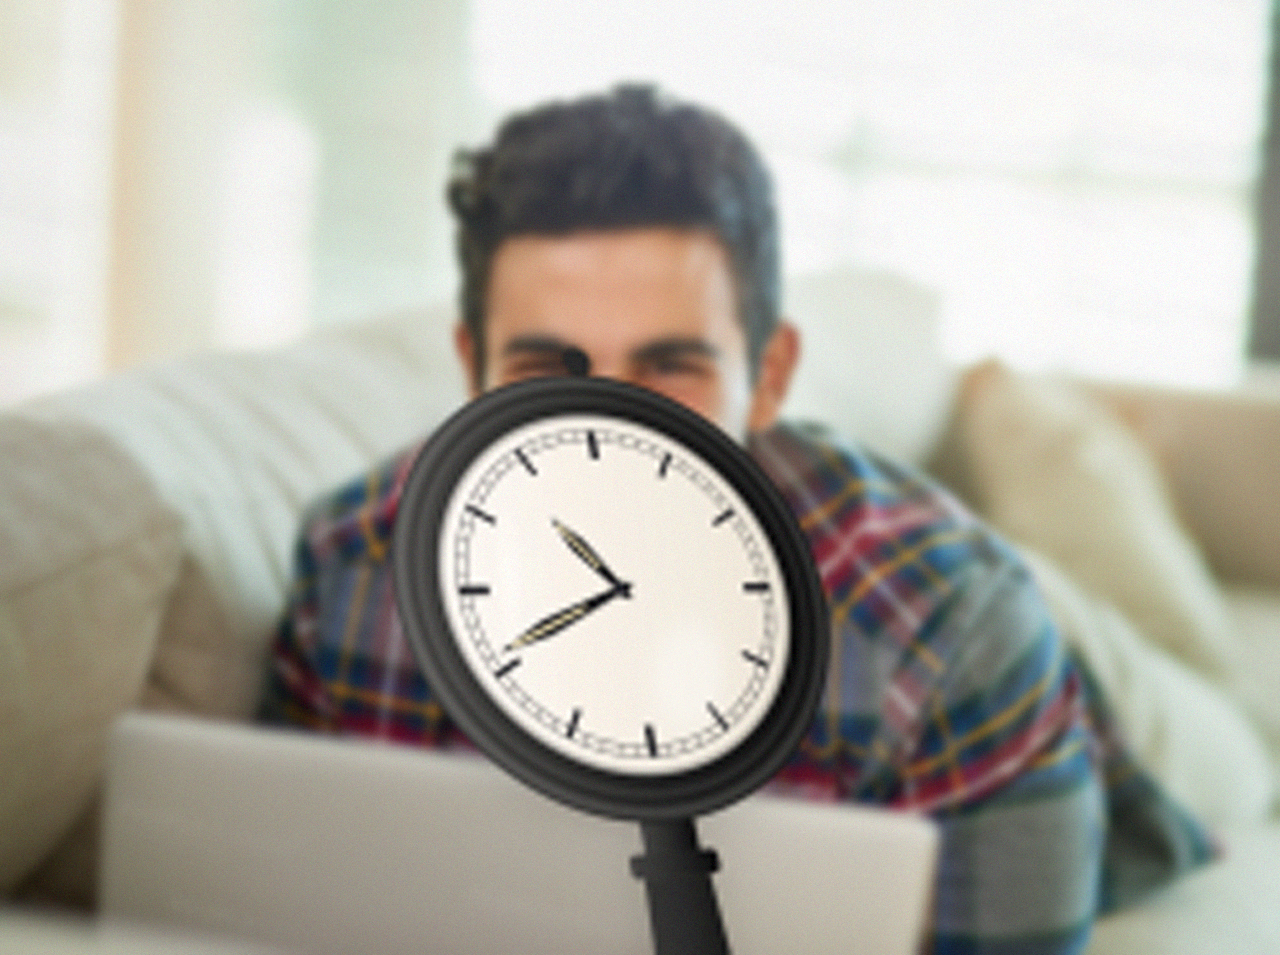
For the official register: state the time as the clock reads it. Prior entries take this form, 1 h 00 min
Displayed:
10 h 41 min
